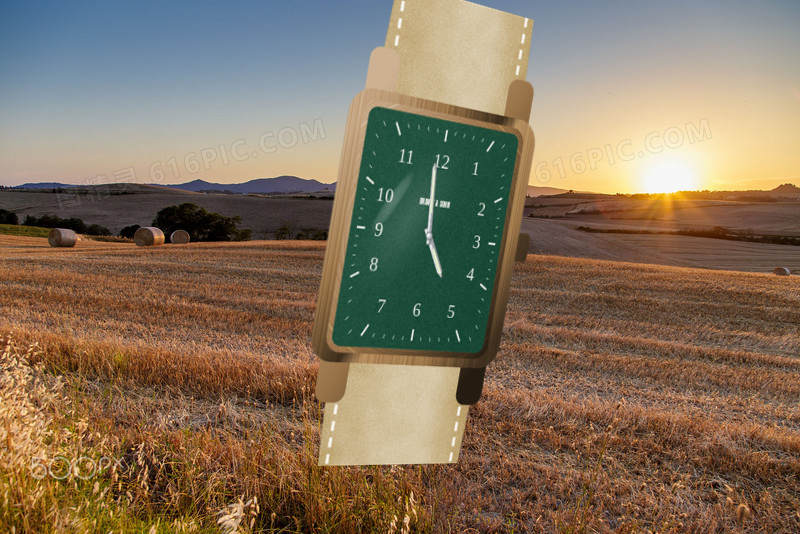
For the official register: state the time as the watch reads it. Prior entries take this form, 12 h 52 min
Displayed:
4 h 59 min
